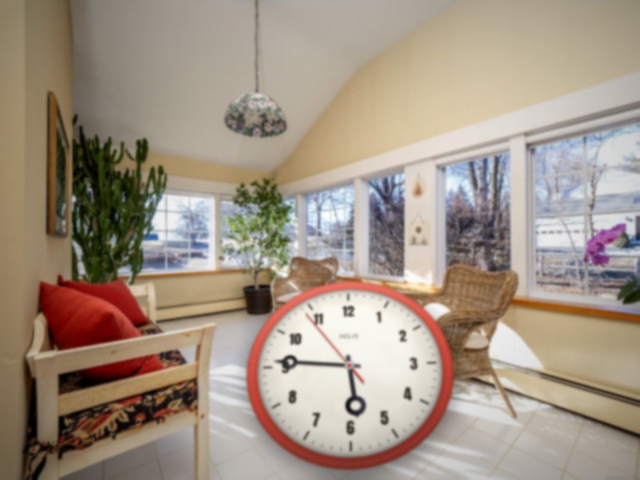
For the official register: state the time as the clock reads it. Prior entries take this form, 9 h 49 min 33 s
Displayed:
5 h 45 min 54 s
